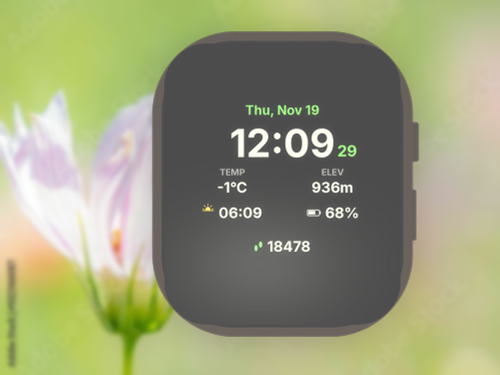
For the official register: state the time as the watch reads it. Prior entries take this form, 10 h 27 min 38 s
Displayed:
12 h 09 min 29 s
